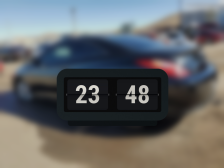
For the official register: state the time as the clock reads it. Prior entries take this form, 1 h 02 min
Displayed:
23 h 48 min
